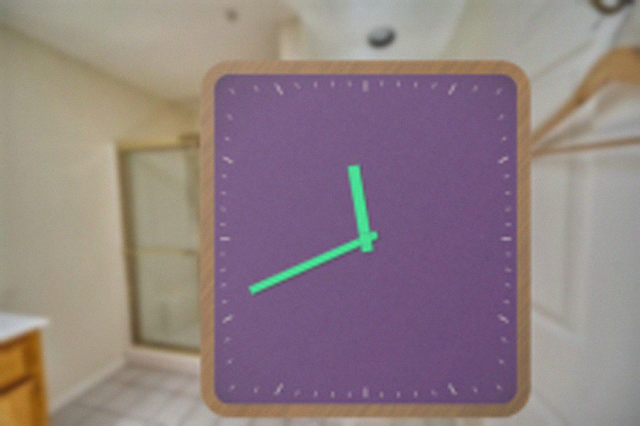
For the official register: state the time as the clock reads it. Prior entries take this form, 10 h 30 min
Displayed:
11 h 41 min
